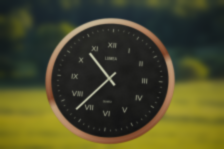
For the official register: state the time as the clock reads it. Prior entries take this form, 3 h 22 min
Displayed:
10 h 37 min
